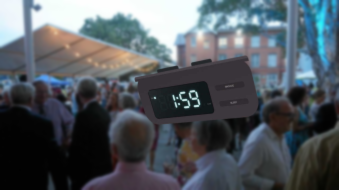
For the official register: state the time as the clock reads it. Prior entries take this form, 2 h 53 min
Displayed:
1 h 59 min
